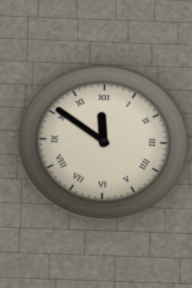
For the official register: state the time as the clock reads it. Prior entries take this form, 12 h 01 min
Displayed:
11 h 51 min
